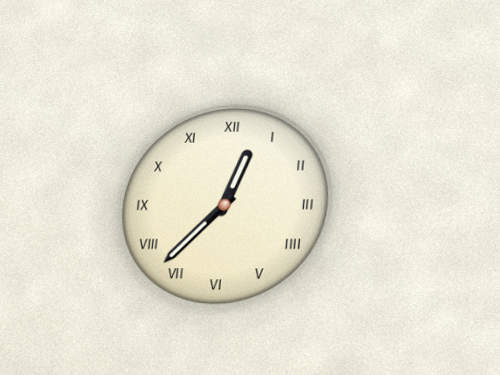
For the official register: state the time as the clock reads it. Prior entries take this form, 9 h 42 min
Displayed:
12 h 37 min
